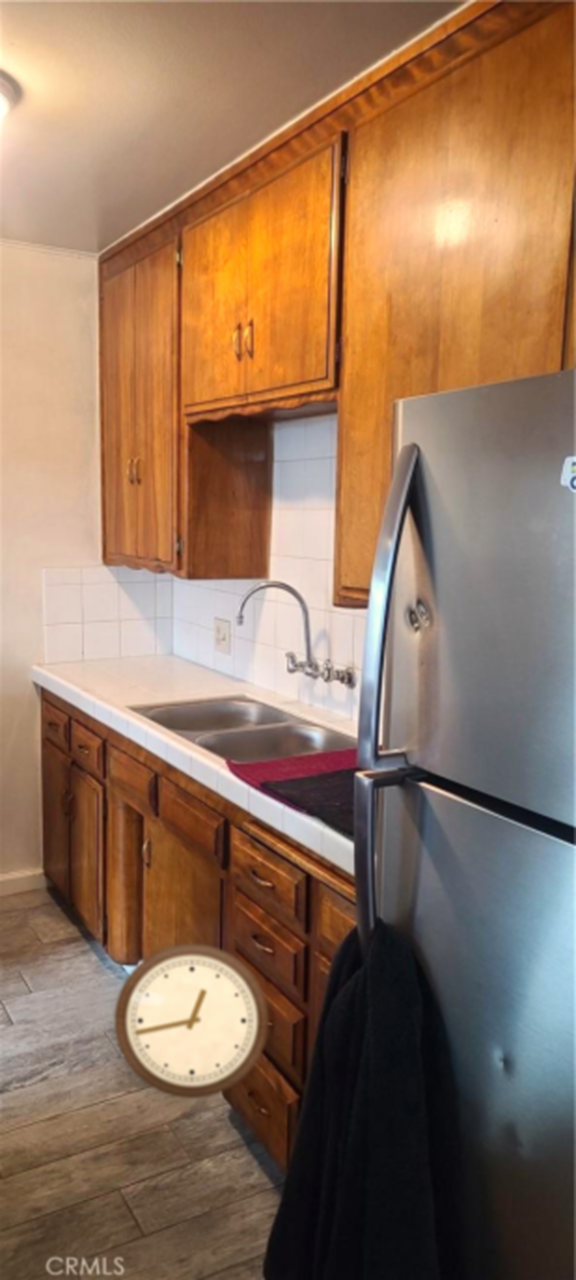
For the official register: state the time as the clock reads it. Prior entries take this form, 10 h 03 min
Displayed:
12 h 43 min
